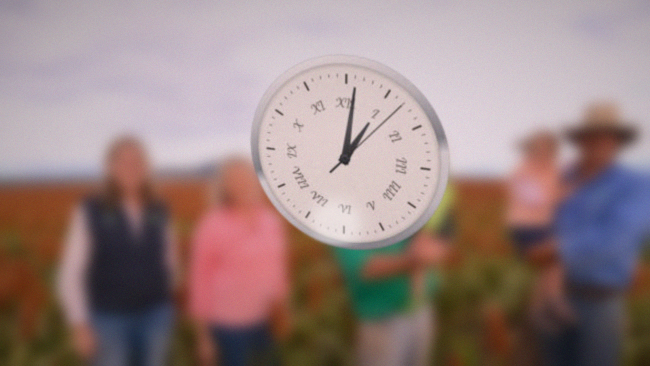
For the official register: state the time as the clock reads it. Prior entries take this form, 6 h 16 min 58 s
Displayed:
1 h 01 min 07 s
